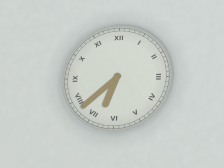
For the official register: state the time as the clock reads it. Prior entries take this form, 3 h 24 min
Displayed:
6 h 38 min
